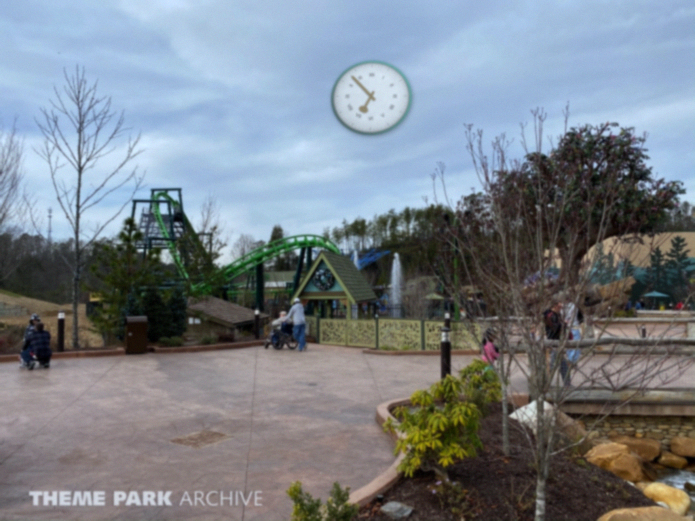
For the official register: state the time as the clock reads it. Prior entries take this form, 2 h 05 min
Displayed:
6 h 53 min
